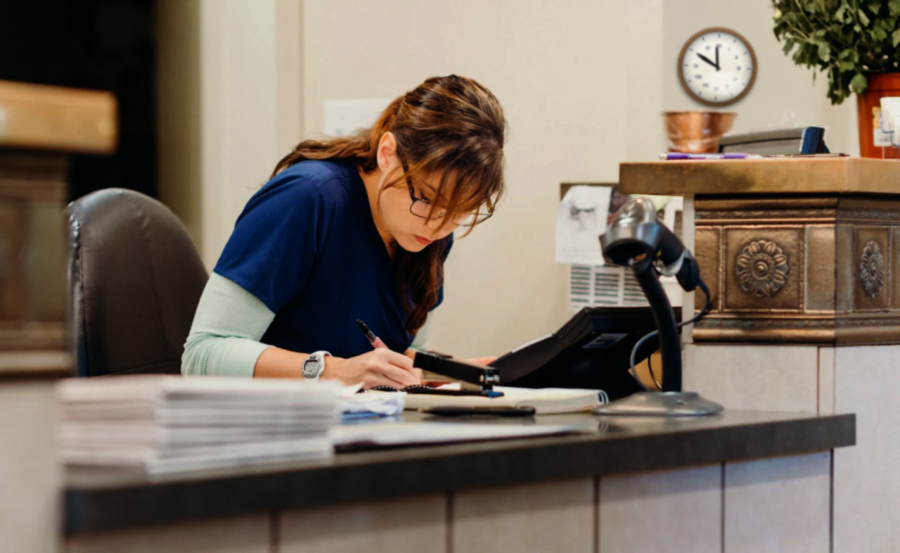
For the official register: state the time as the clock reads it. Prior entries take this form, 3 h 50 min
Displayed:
11 h 50 min
